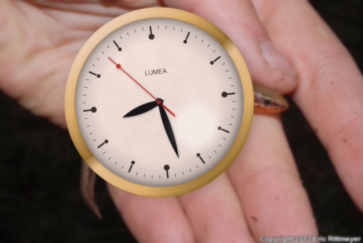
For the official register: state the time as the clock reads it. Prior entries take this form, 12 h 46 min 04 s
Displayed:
8 h 27 min 53 s
